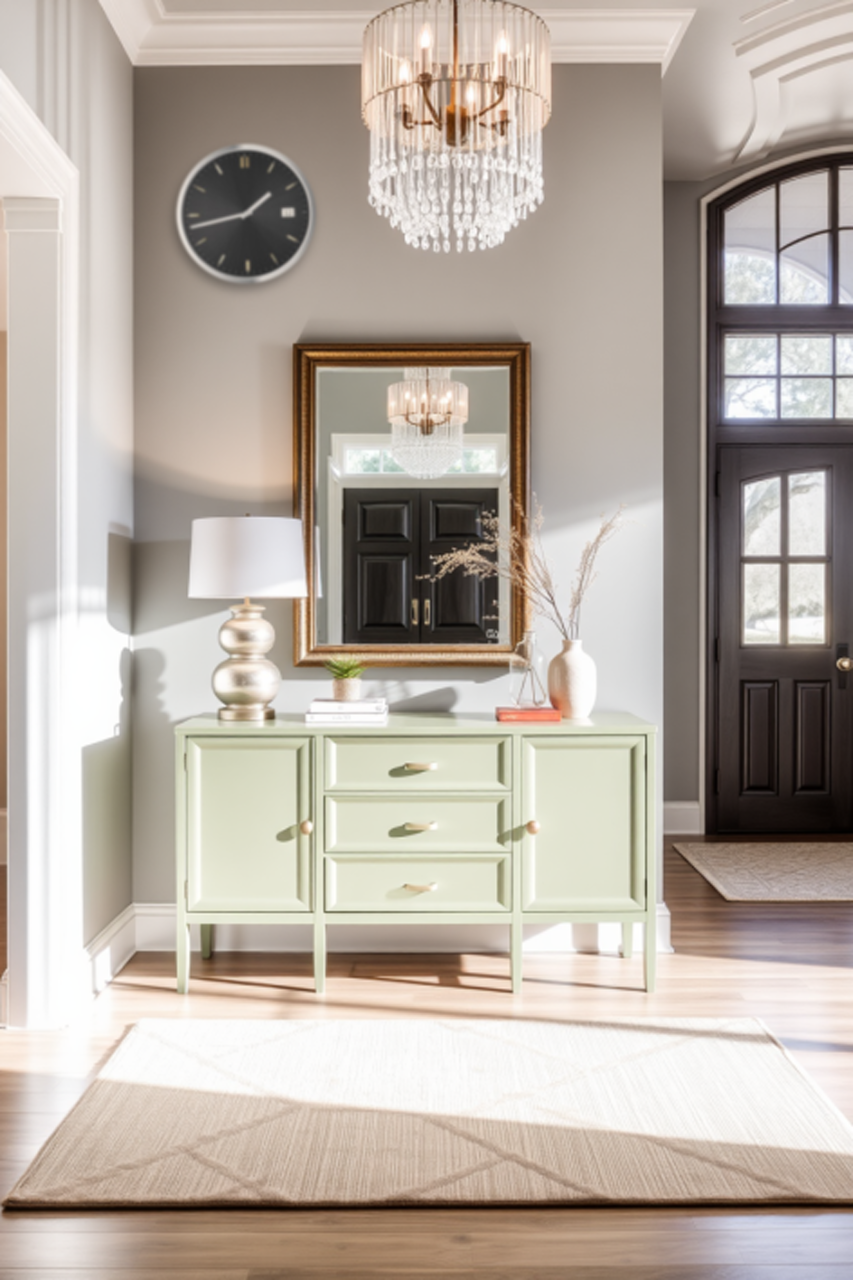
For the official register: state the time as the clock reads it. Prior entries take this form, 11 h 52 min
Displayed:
1 h 43 min
